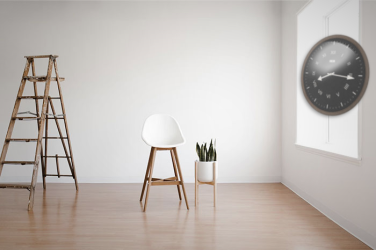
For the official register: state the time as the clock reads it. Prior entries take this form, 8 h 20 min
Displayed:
8 h 16 min
